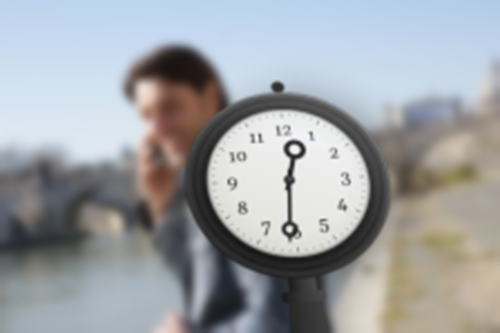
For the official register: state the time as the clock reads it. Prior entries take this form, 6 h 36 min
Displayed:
12 h 31 min
